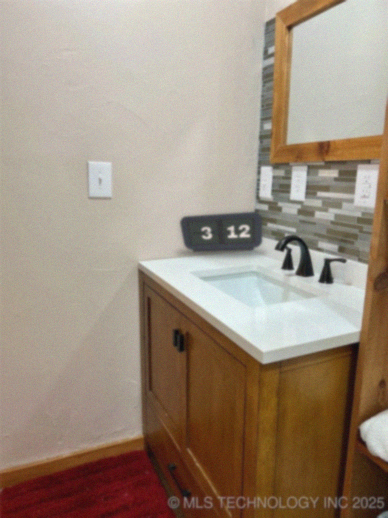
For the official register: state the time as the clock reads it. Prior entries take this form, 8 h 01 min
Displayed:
3 h 12 min
